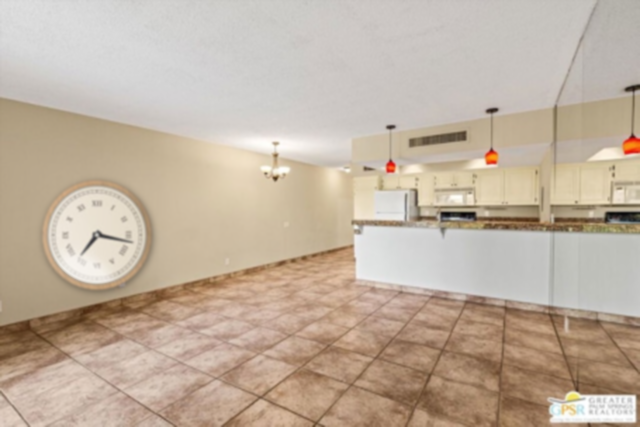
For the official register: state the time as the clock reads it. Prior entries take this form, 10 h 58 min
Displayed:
7 h 17 min
